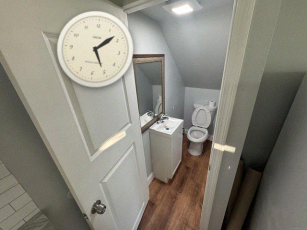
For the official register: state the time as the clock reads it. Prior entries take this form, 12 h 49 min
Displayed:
5 h 08 min
